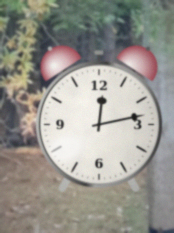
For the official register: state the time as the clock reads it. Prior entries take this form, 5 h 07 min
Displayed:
12 h 13 min
